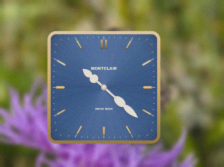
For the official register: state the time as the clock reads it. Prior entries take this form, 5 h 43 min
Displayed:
10 h 22 min
